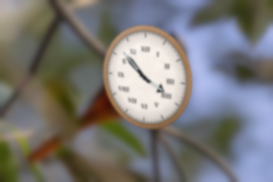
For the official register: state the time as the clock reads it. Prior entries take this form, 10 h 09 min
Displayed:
3 h 52 min
